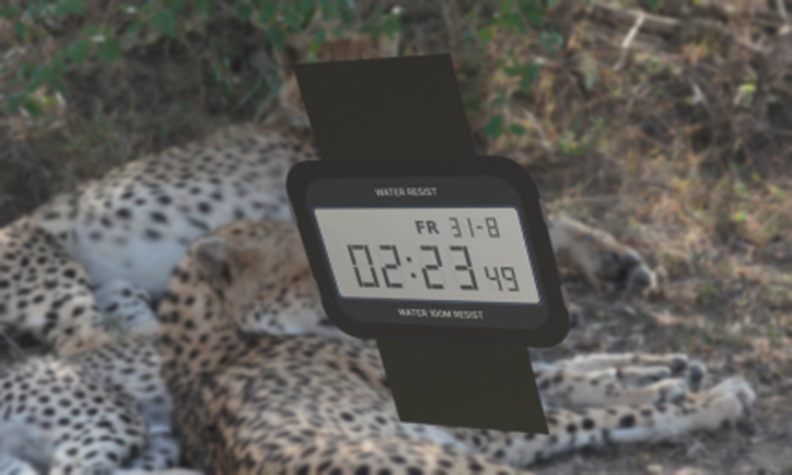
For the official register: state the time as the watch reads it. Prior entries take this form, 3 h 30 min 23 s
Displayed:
2 h 23 min 49 s
